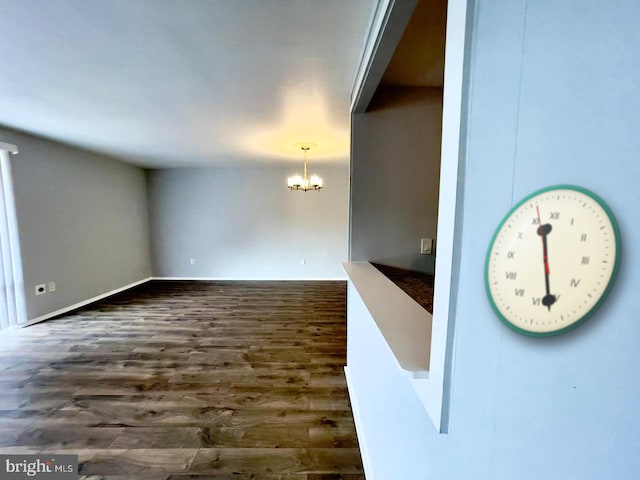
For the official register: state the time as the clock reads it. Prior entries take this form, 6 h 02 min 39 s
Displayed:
11 h 26 min 56 s
